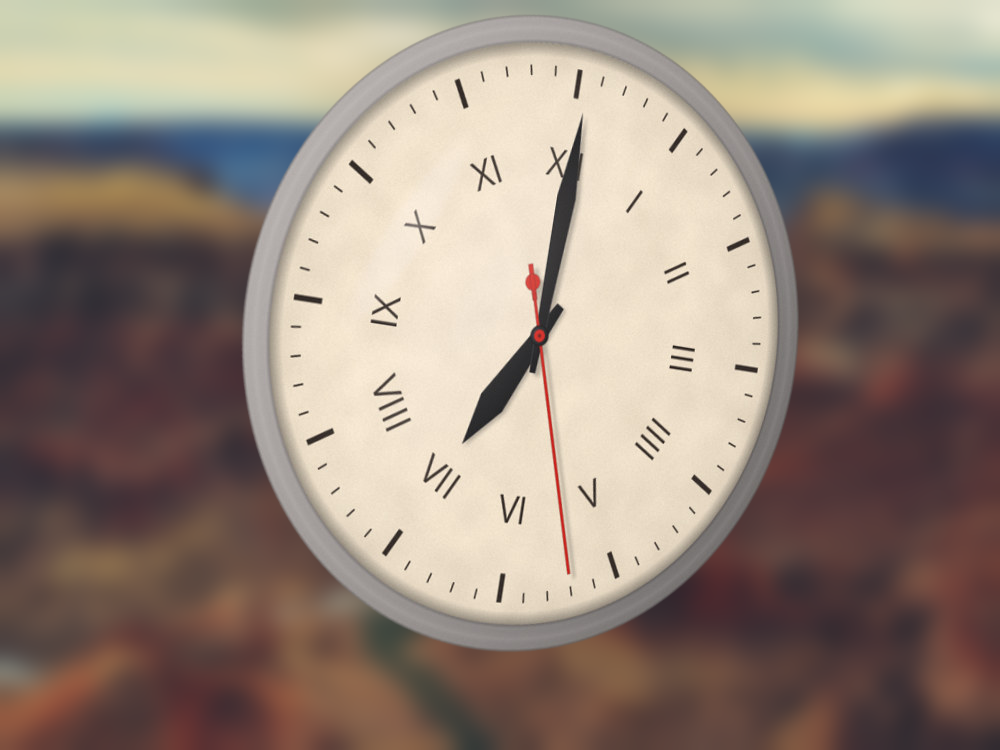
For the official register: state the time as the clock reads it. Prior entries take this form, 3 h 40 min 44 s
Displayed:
7 h 00 min 27 s
